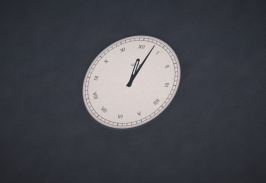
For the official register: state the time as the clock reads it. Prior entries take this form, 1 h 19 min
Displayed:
12 h 03 min
